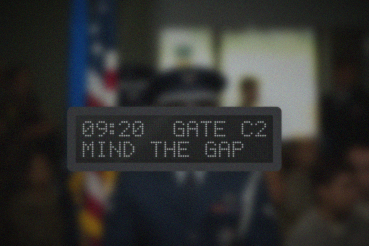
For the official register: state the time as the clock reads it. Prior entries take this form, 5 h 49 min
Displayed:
9 h 20 min
